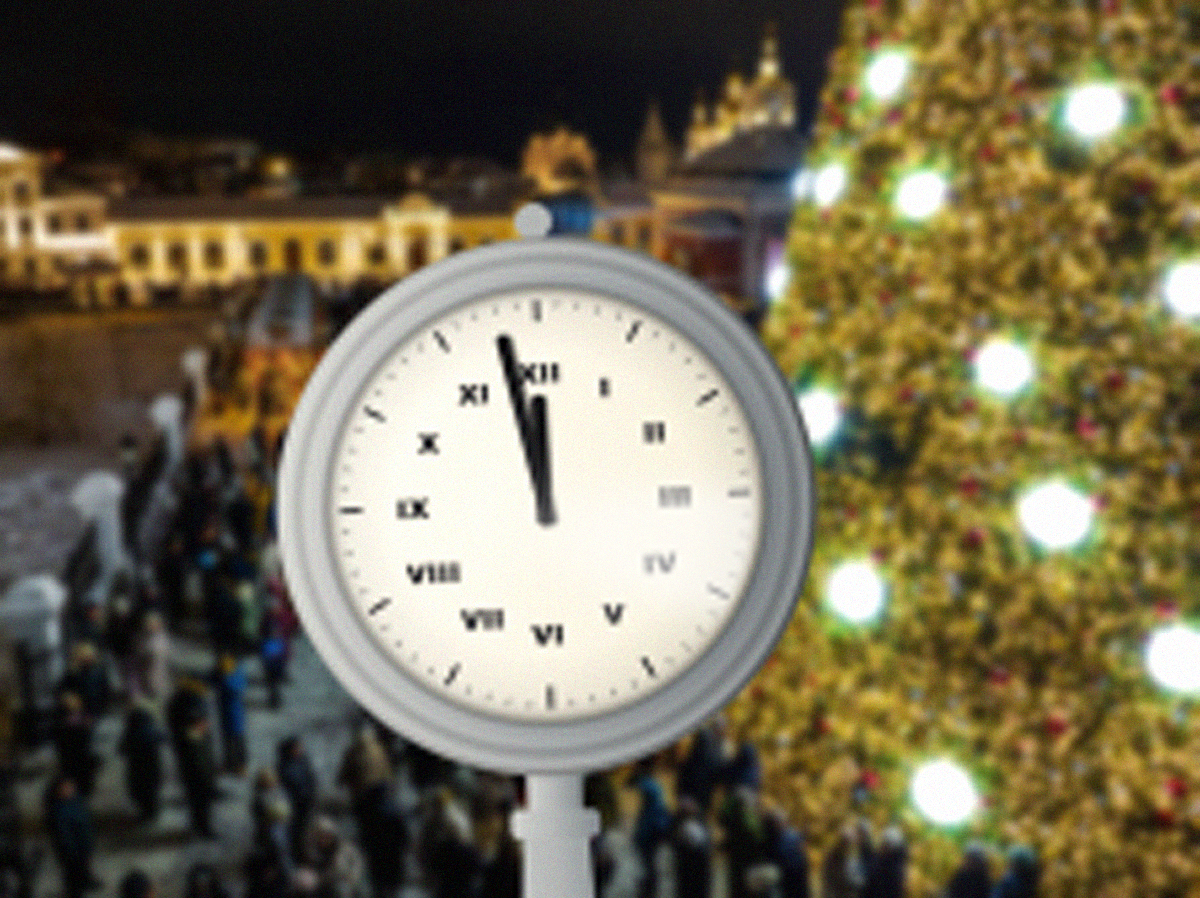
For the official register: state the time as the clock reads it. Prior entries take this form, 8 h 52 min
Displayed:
11 h 58 min
